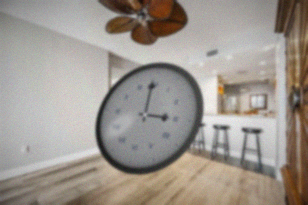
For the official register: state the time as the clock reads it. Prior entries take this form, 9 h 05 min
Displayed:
2 h 59 min
